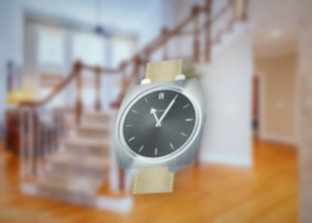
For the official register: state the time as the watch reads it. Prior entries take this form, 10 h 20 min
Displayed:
11 h 05 min
